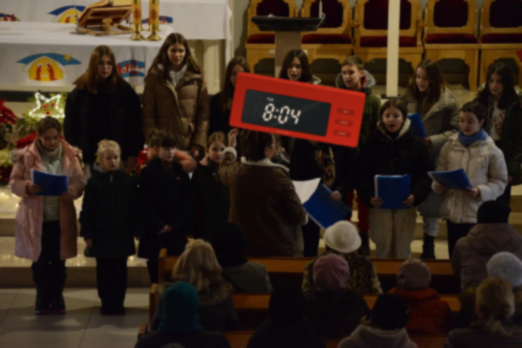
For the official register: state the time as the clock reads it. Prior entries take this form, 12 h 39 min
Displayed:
8 h 04 min
